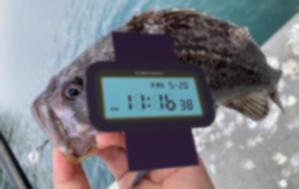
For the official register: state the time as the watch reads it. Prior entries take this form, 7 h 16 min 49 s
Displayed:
11 h 16 min 38 s
